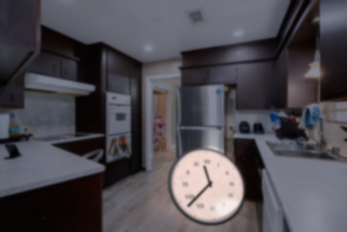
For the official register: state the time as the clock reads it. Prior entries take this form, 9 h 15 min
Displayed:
11 h 38 min
